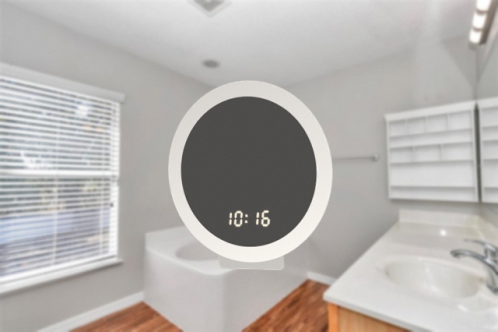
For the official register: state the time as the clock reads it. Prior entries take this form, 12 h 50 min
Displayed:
10 h 16 min
